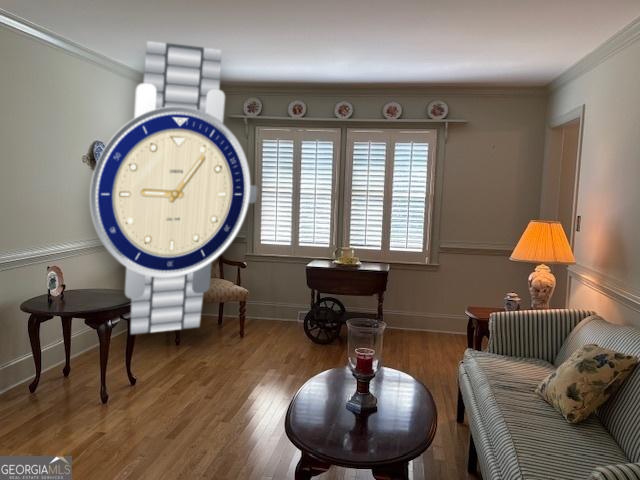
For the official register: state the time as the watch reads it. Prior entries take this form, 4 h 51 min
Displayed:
9 h 06 min
